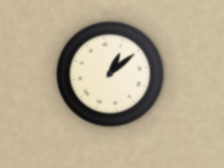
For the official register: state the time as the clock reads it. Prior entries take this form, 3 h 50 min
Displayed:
1 h 10 min
